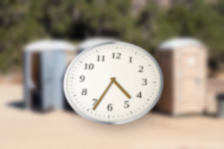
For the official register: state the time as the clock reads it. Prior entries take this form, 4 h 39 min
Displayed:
4 h 34 min
